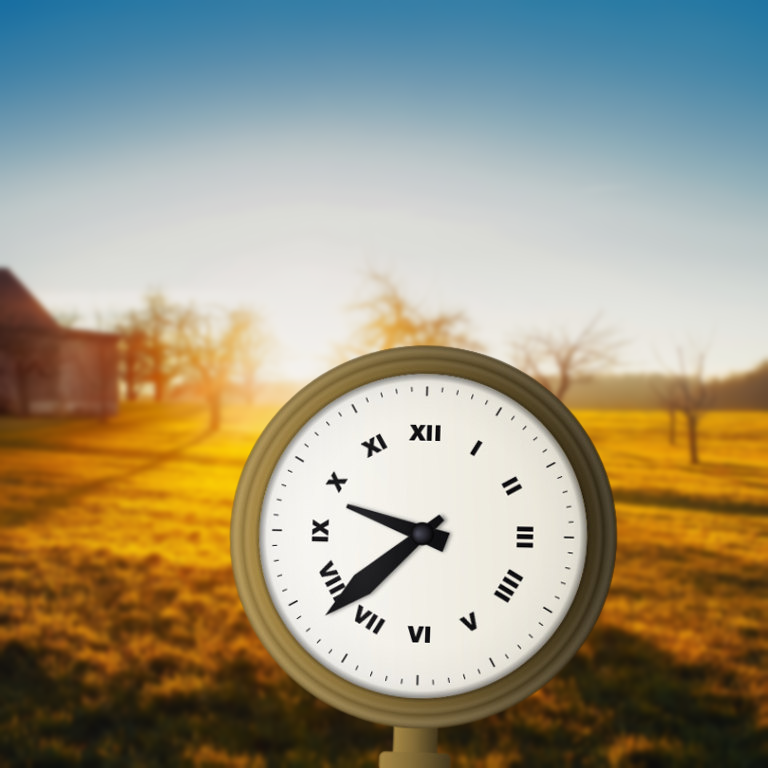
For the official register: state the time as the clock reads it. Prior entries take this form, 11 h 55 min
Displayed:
9 h 38 min
